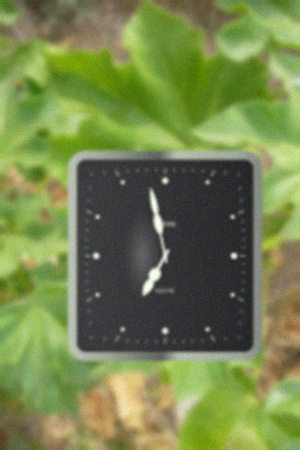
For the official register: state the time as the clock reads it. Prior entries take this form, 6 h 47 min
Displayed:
6 h 58 min
